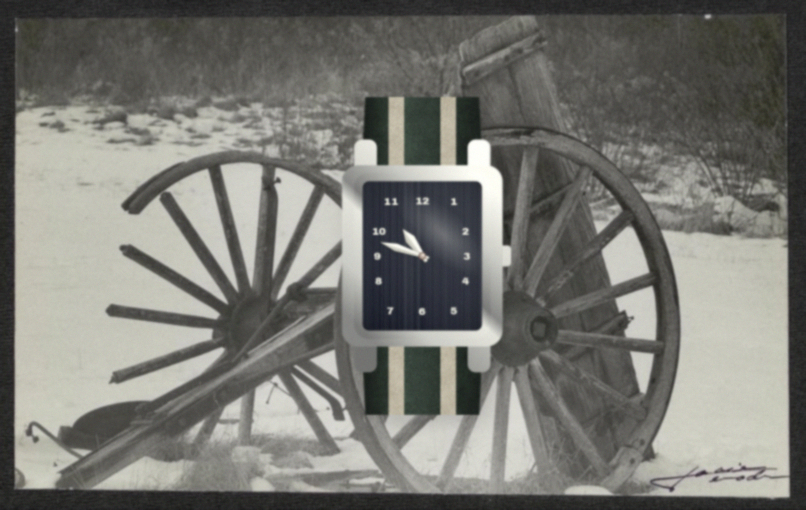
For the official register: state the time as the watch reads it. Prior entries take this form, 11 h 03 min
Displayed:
10 h 48 min
